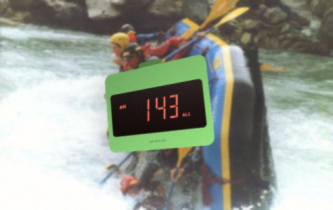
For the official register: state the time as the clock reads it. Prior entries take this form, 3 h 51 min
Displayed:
1 h 43 min
